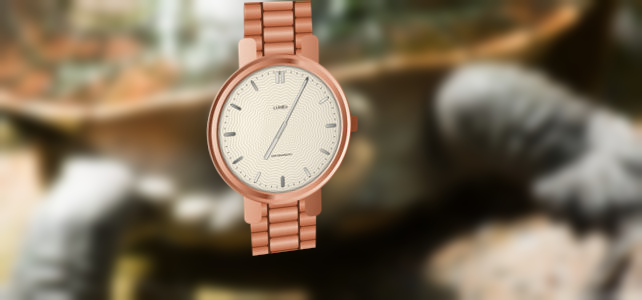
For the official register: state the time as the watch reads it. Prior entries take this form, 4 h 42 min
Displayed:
7 h 05 min
